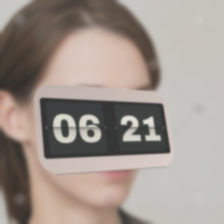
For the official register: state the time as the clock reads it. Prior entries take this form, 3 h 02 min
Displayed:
6 h 21 min
